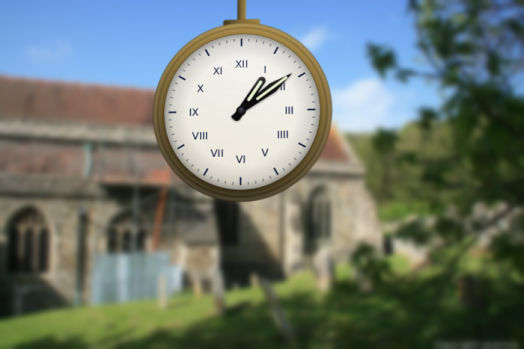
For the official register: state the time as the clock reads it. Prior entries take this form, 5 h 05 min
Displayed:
1 h 09 min
